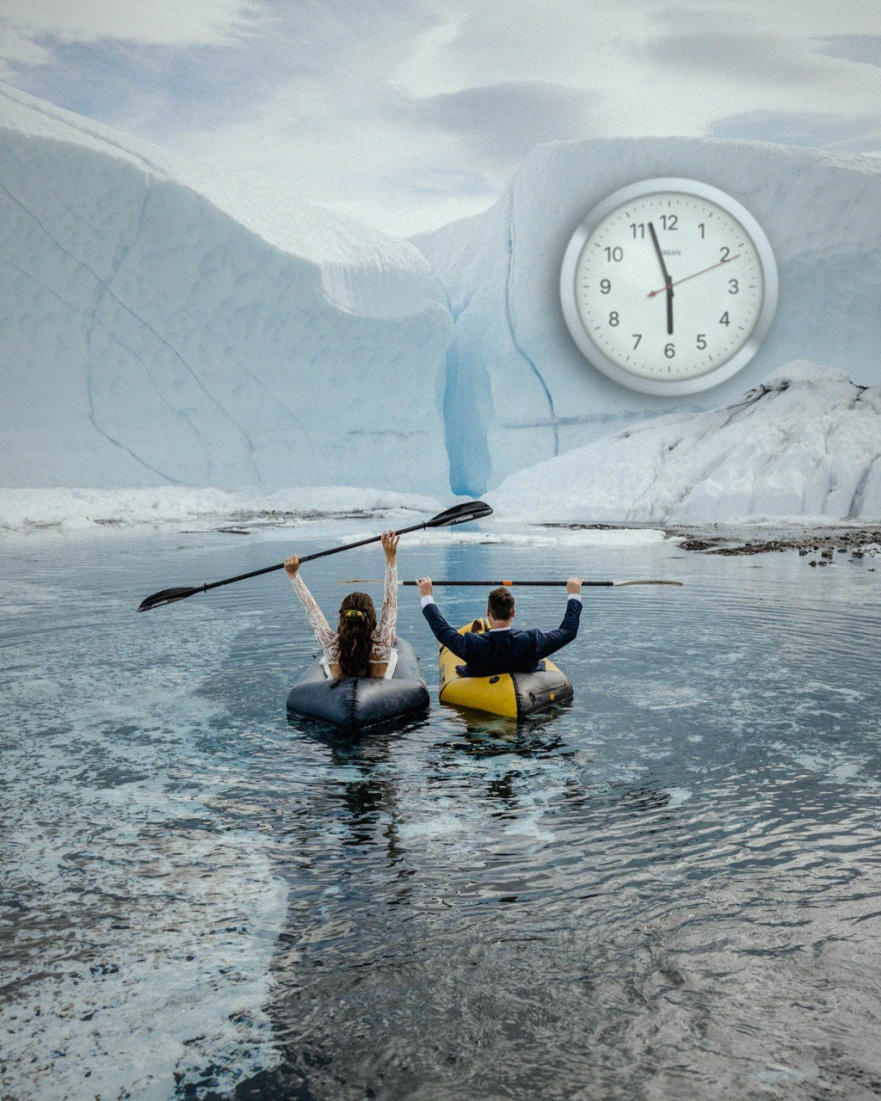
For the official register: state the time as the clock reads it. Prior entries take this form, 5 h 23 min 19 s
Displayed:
5 h 57 min 11 s
